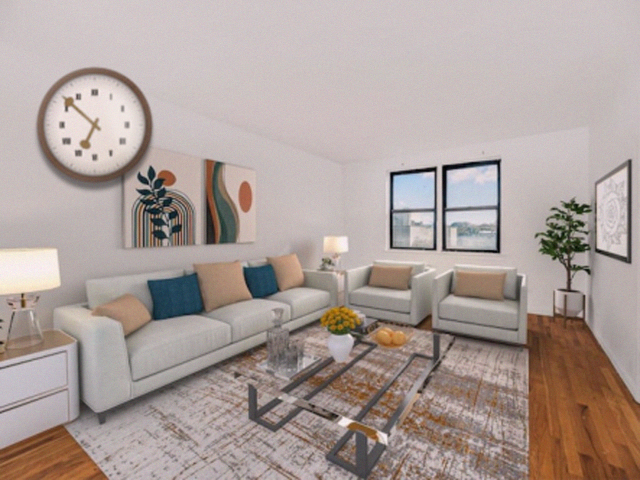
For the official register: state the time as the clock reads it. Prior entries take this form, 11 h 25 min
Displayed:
6 h 52 min
